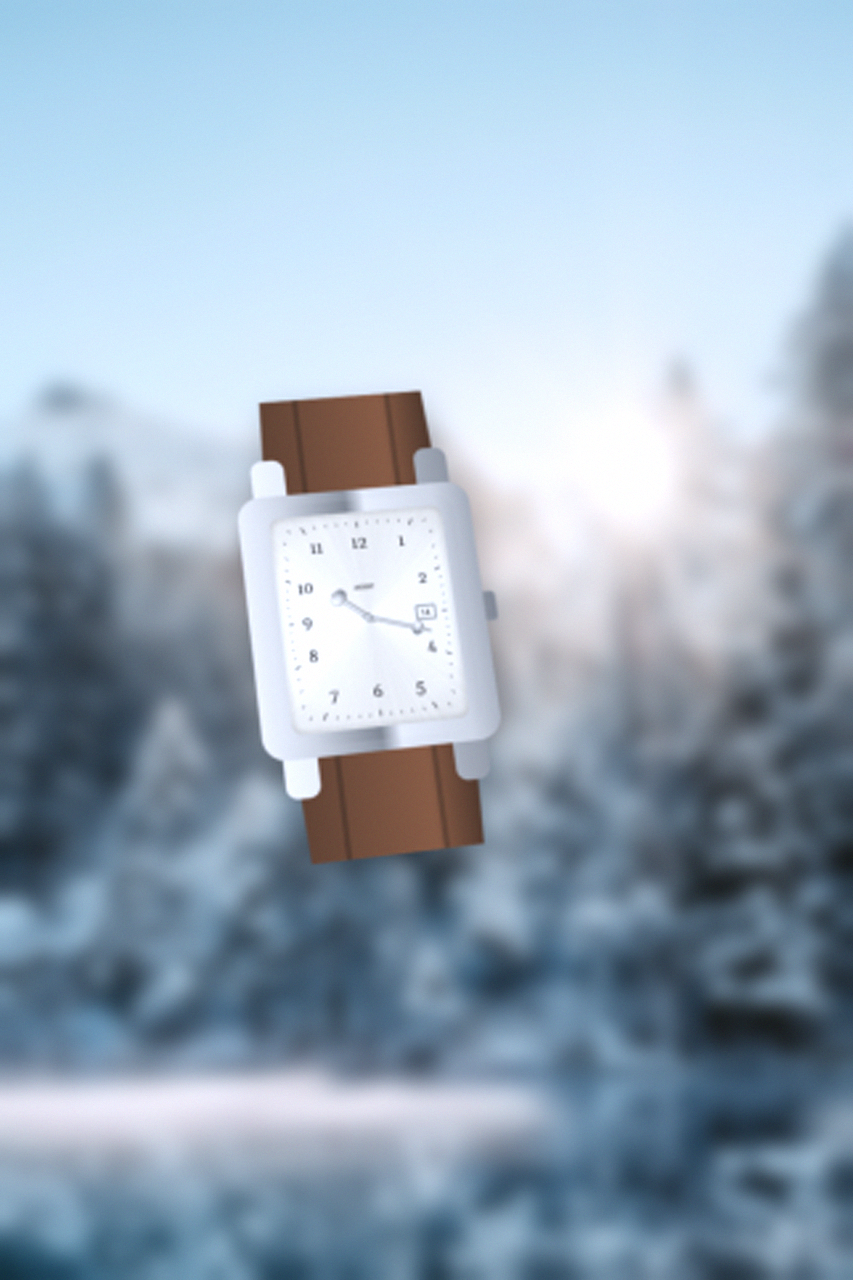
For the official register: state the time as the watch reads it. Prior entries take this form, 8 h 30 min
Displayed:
10 h 18 min
